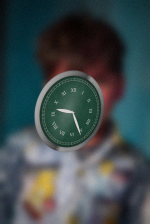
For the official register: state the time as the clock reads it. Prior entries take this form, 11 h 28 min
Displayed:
9 h 26 min
